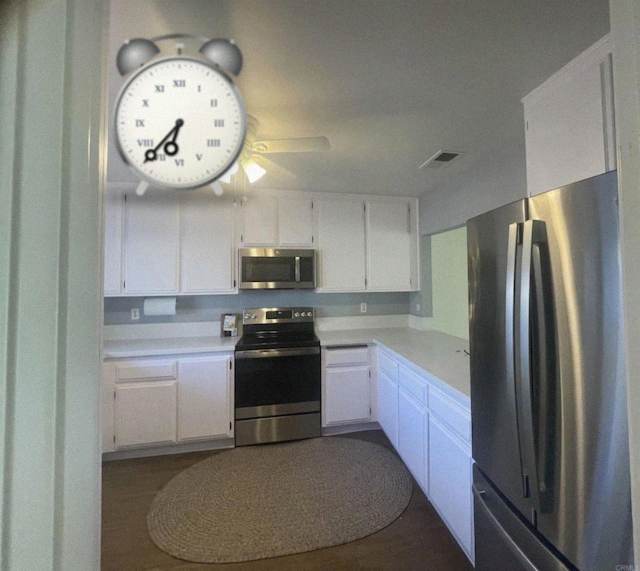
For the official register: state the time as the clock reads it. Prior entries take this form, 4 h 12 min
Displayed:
6 h 37 min
